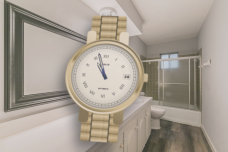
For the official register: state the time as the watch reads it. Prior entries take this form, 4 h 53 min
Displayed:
10 h 57 min
